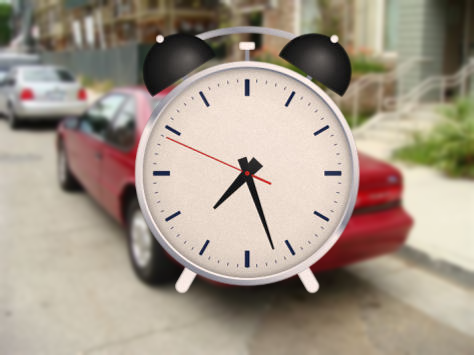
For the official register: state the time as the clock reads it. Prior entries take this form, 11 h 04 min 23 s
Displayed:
7 h 26 min 49 s
